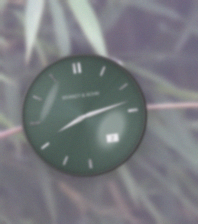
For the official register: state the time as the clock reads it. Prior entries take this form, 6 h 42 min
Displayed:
8 h 13 min
